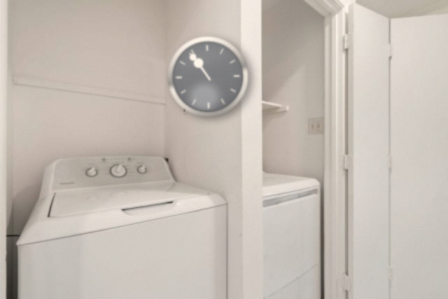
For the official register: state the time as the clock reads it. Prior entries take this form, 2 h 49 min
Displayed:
10 h 54 min
